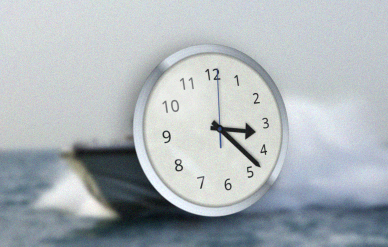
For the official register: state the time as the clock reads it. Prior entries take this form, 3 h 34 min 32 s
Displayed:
3 h 23 min 01 s
